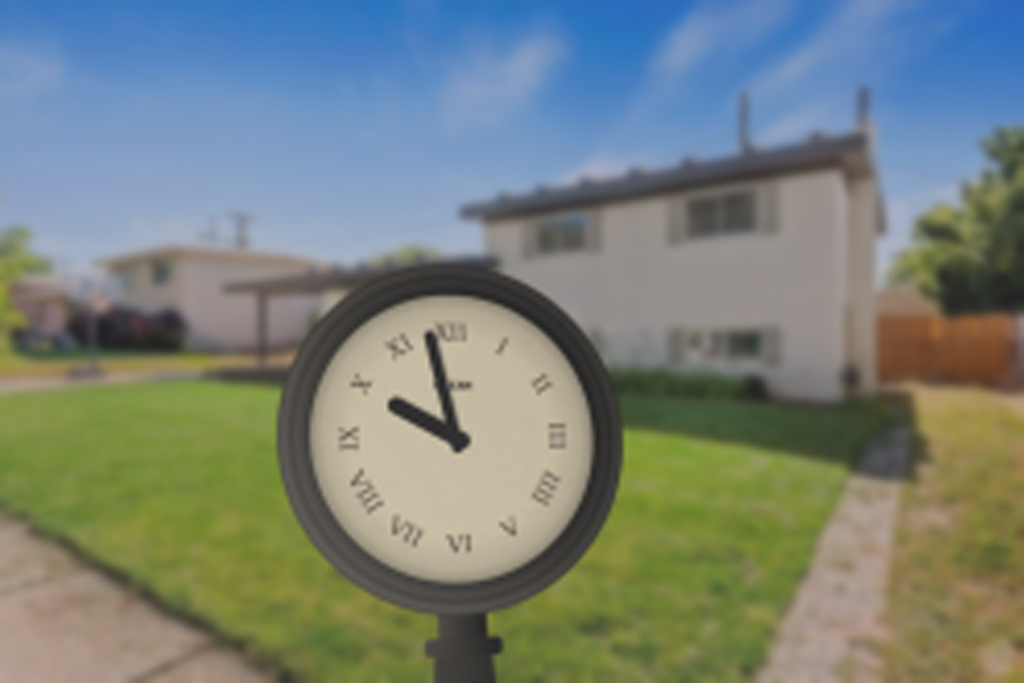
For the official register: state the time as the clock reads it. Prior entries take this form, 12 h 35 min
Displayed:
9 h 58 min
